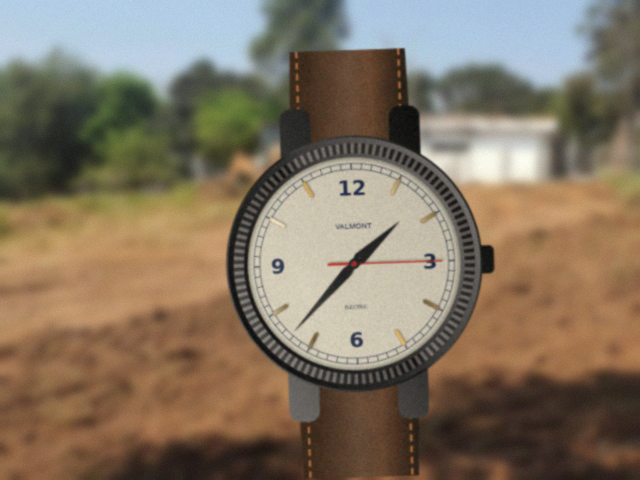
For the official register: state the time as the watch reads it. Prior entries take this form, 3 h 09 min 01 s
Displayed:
1 h 37 min 15 s
